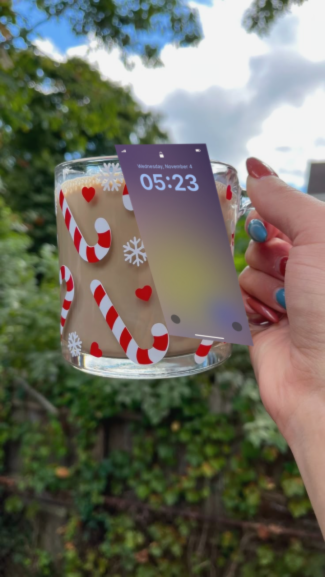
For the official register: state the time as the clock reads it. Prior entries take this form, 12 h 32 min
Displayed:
5 h 23 min
